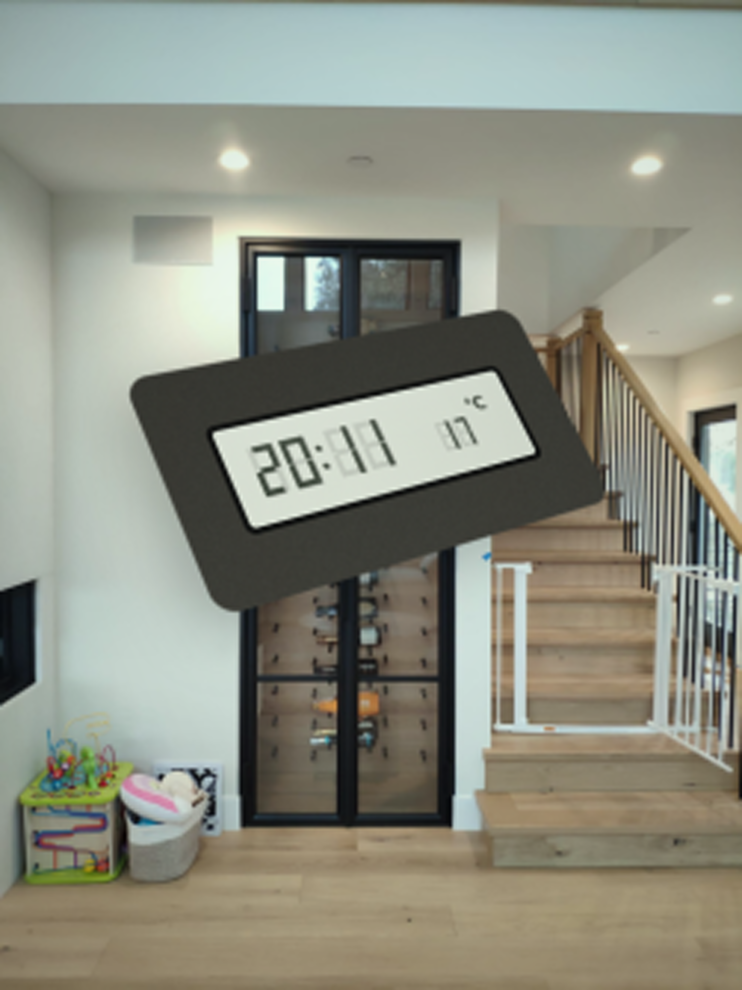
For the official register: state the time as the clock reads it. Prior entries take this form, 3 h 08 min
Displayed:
20 h 11 min
